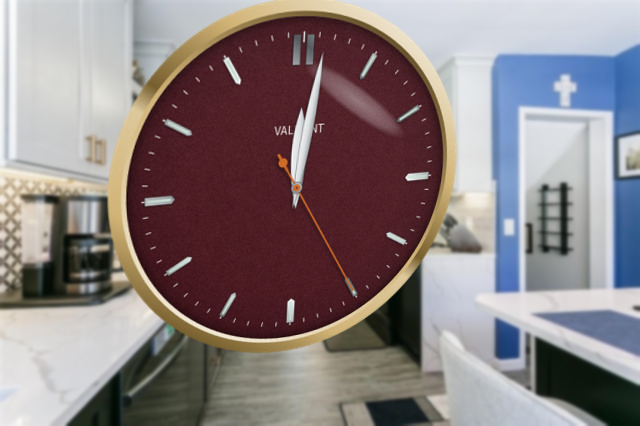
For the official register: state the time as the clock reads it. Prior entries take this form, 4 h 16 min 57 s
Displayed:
12 h 01 min 25 s
